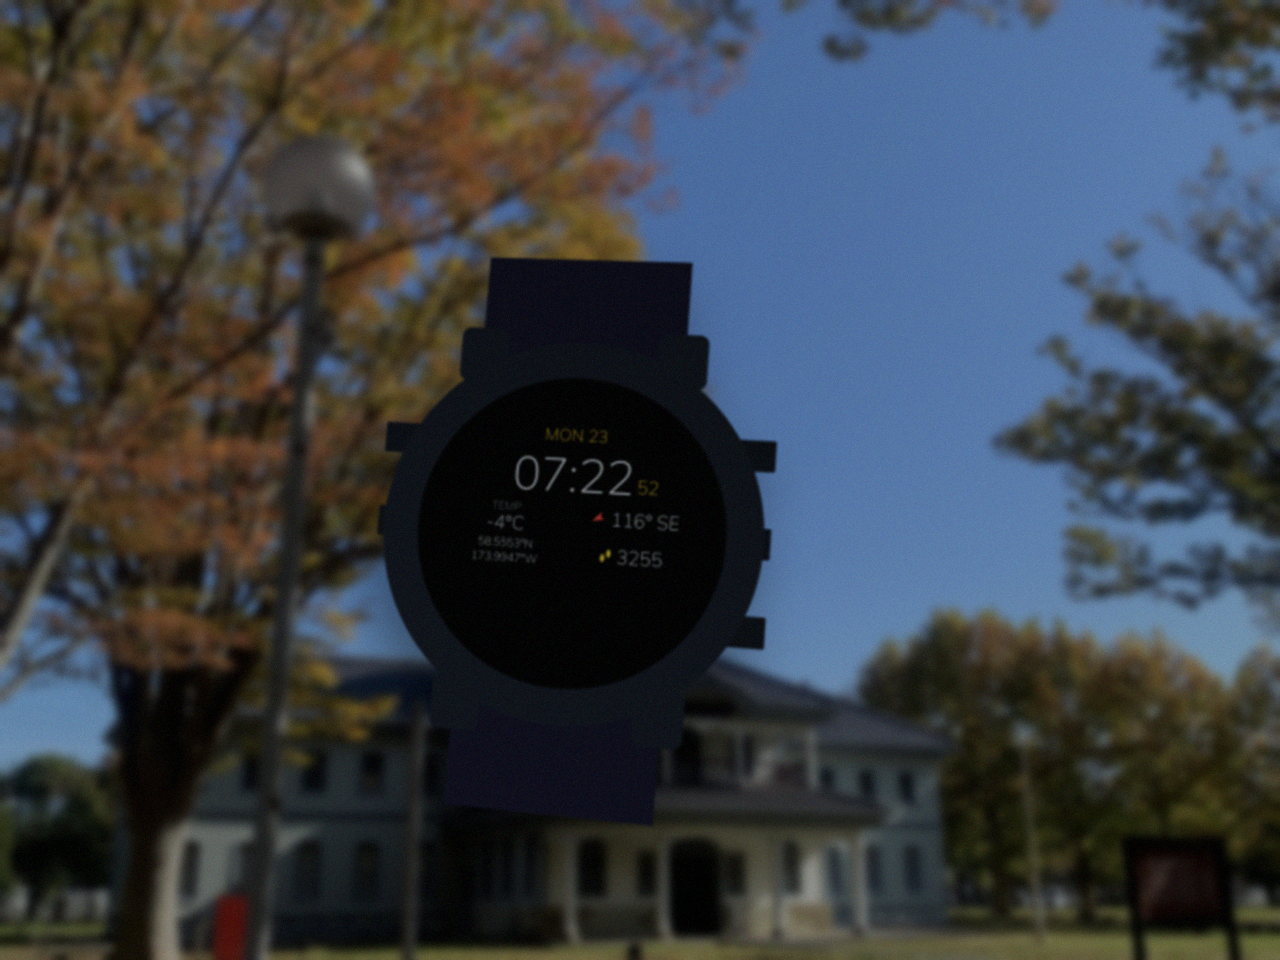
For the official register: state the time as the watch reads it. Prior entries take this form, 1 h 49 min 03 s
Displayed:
7 h 22 min 52 s
